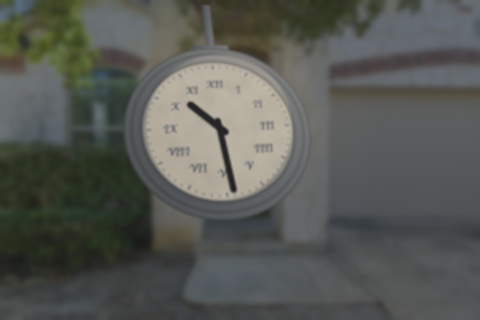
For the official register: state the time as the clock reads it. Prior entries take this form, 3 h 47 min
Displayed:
10 h 29 min
